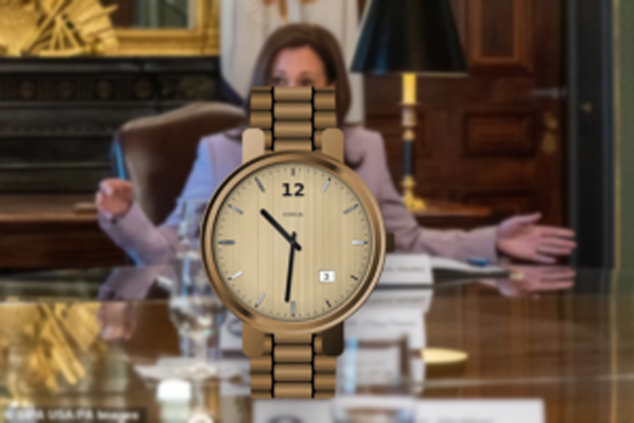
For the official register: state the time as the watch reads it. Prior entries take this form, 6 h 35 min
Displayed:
10 h 31 min
